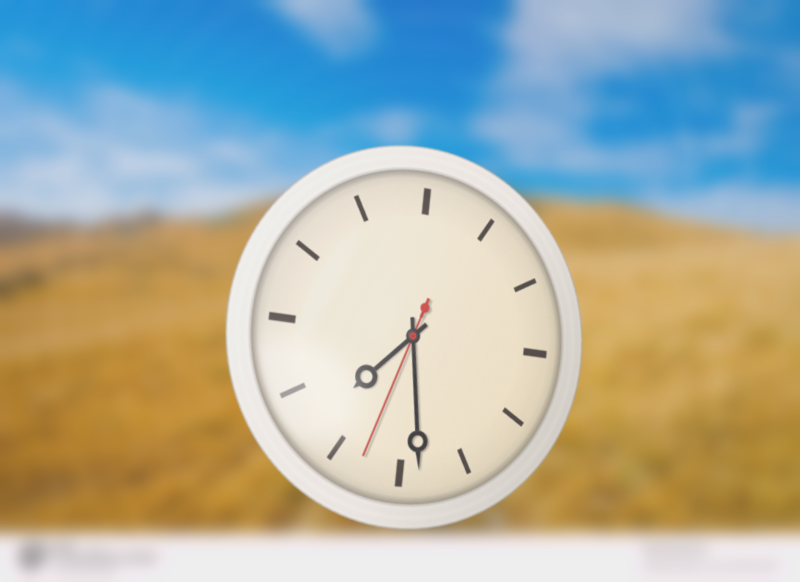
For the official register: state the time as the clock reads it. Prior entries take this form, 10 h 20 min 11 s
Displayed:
7 h 28 min 33 s
